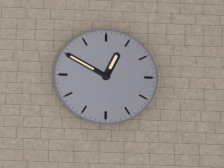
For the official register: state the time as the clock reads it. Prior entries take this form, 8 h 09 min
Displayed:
12 h 50 min
